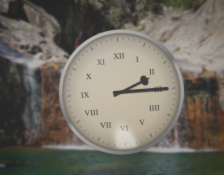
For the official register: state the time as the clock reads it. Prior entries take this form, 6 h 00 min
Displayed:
2 h 15 min
